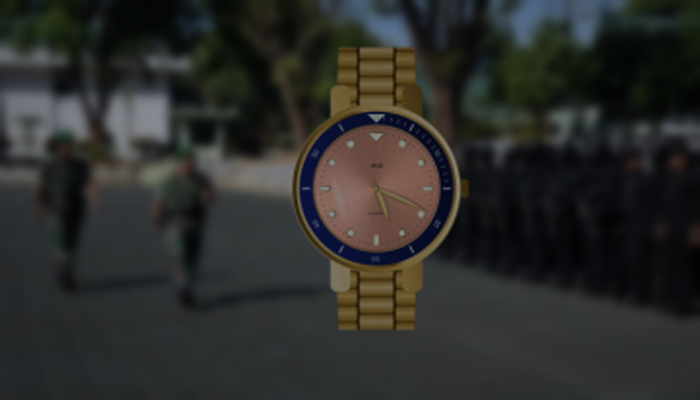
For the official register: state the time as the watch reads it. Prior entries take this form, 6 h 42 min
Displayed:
5 h 19 min
